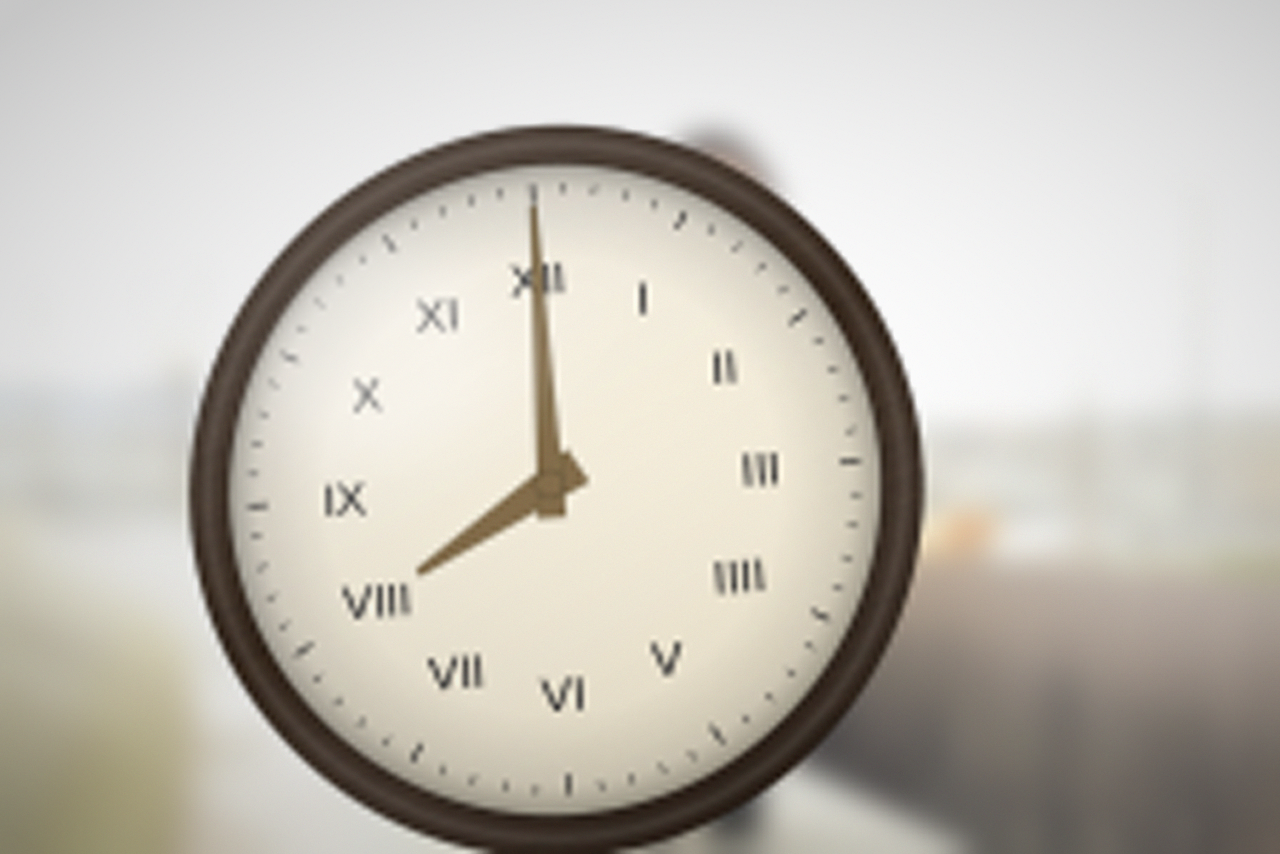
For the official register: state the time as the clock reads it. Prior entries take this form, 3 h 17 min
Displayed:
8 h 00 min
